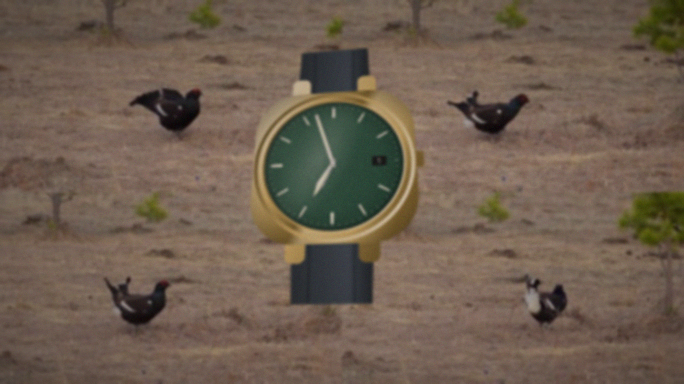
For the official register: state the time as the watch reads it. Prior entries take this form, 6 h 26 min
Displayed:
6 h 57 min
